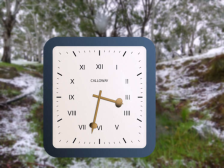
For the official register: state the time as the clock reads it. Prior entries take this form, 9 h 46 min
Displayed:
3 h 32 min
